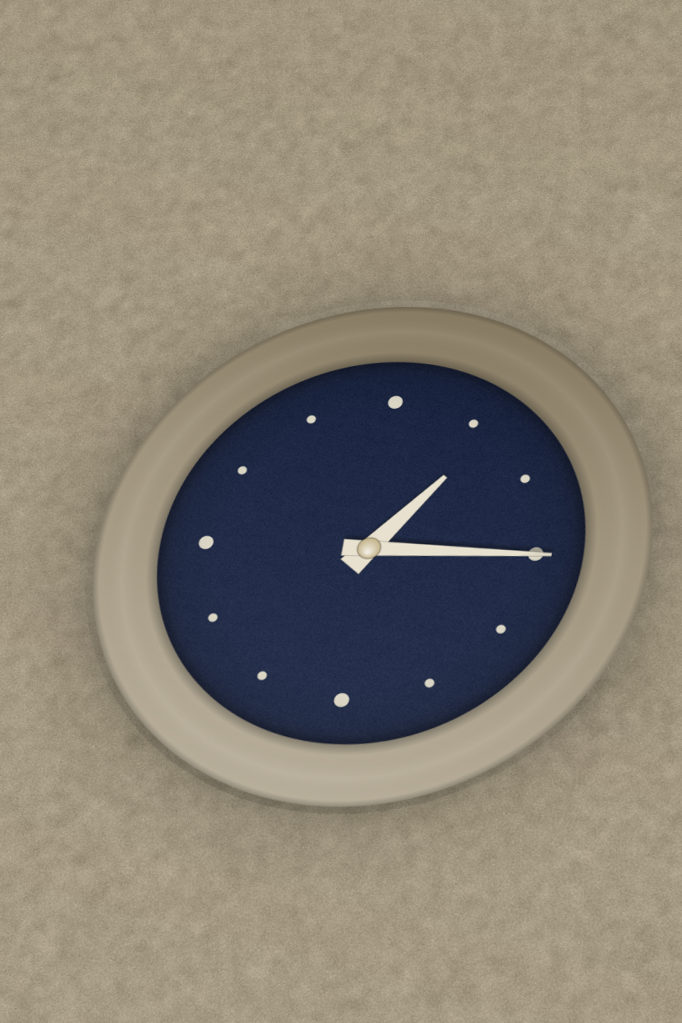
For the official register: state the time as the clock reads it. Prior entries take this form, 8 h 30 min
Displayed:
1 h 15 min
